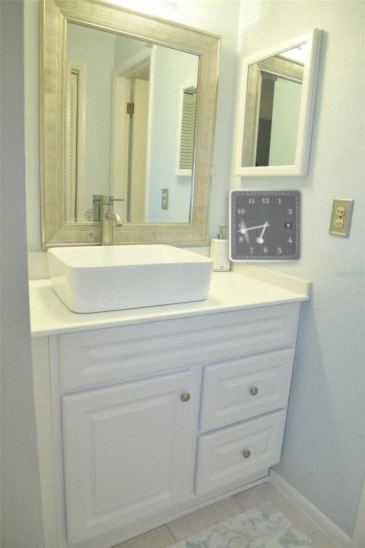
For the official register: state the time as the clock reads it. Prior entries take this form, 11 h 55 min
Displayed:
6 h 43 min
